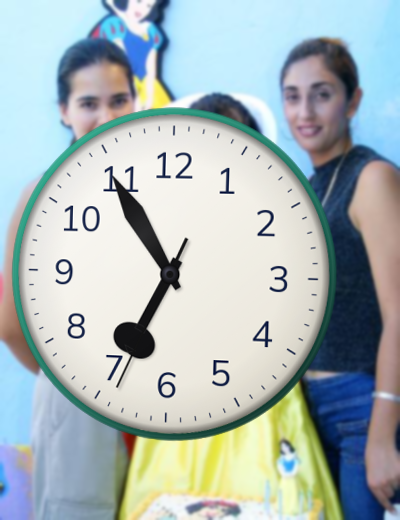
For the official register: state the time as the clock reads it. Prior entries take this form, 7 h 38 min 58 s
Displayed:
6 h 54 min 34 s
